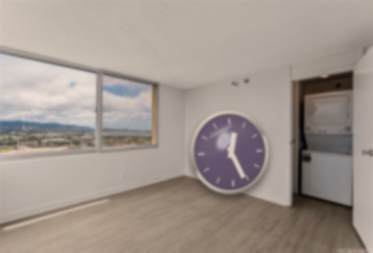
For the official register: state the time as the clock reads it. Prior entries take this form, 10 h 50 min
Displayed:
12 h 26 min
